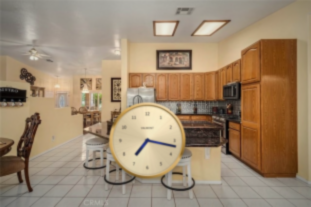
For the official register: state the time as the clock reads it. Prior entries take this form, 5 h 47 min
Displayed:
7 h 17 min
